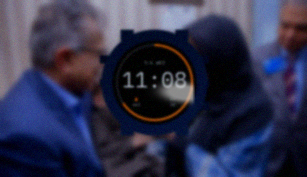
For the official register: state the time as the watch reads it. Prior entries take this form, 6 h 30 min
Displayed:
11 h 08 min
